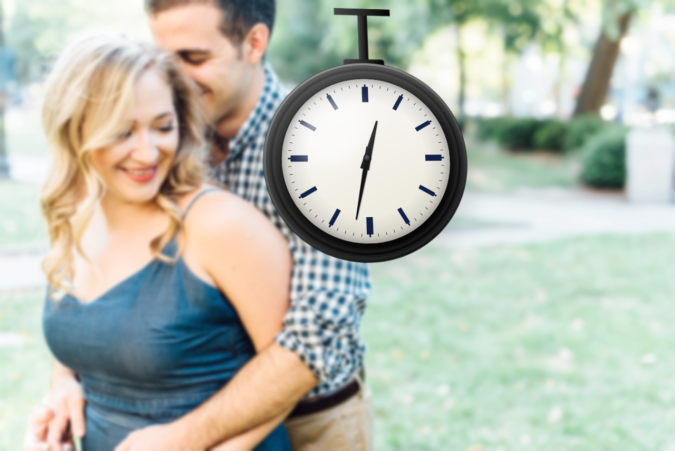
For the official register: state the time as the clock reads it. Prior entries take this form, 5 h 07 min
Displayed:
12 h 32 min
